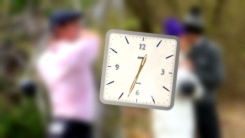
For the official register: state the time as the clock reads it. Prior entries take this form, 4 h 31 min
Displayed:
12 h 33 min
